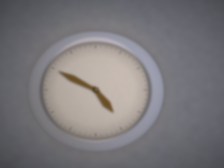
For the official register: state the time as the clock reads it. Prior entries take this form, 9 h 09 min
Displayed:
4 h 50 min
